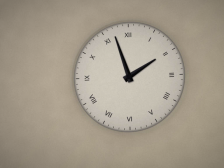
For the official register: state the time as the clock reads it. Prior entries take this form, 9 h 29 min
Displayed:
1 h 57 min
